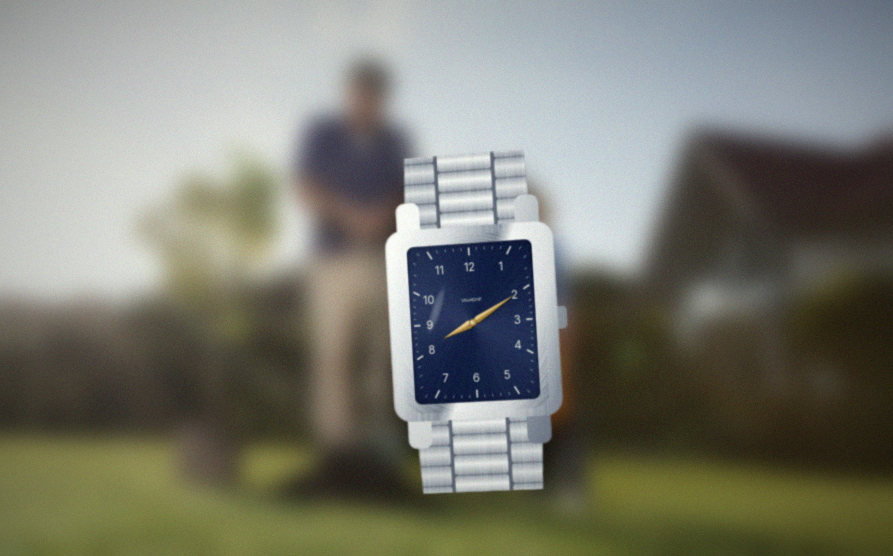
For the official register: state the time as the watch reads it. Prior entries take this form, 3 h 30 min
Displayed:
8 h 10 min
